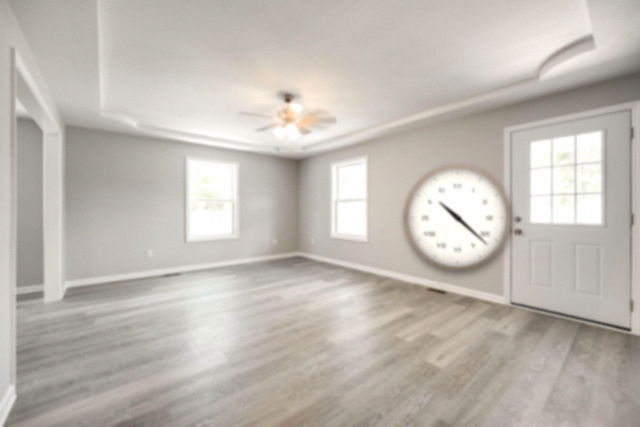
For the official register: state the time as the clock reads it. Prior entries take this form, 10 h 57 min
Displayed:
10 h 22 min
